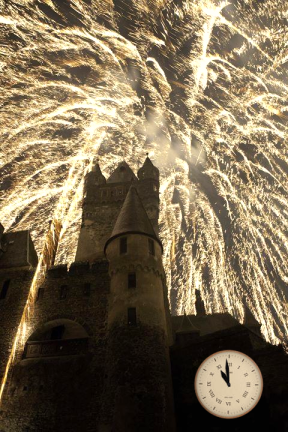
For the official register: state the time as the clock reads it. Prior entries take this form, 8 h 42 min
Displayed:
10 h 59 min
